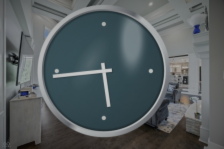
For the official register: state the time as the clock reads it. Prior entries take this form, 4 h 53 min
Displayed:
5 h 44 min
